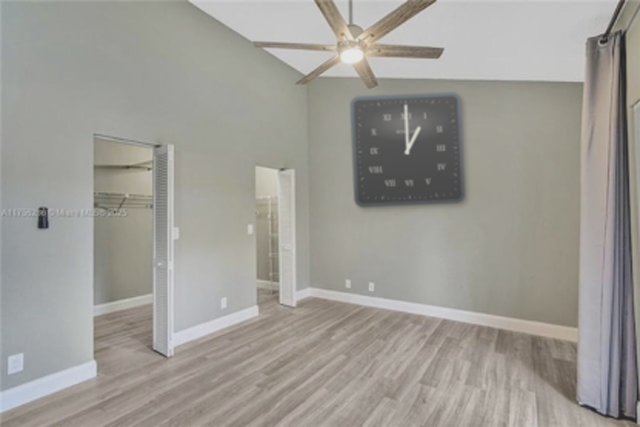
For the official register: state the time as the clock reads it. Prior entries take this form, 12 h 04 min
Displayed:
1 h 00 min
